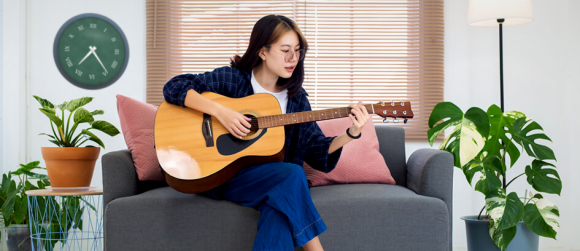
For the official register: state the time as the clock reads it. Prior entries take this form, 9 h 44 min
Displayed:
7 h 24 min
